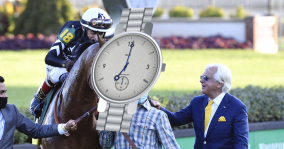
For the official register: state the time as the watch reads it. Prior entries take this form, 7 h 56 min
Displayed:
7 h 01 min
